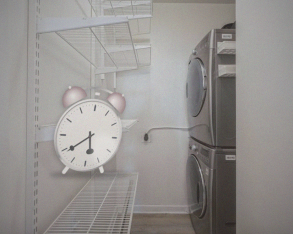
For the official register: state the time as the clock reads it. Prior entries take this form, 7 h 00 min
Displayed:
5 h 39 min
